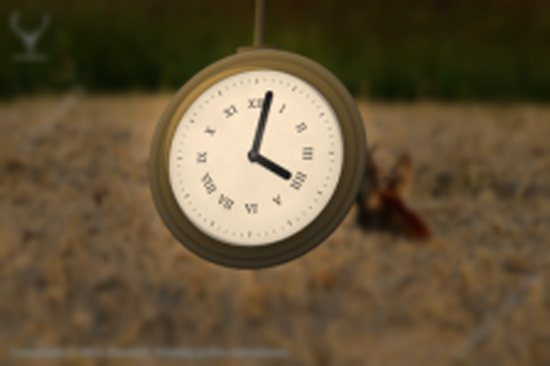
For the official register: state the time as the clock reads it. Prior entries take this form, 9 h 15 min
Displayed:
4 h 02 min
